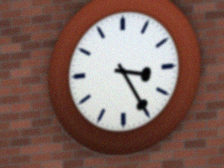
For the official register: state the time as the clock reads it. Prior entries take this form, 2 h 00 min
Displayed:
3 h 25 min
